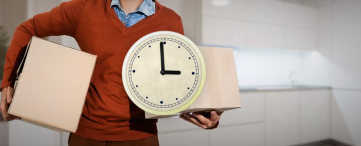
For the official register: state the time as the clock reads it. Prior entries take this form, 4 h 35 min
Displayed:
2 h 59 min
